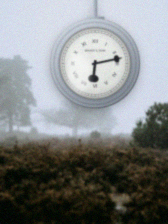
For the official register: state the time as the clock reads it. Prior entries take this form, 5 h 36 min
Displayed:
6 h 13 min
